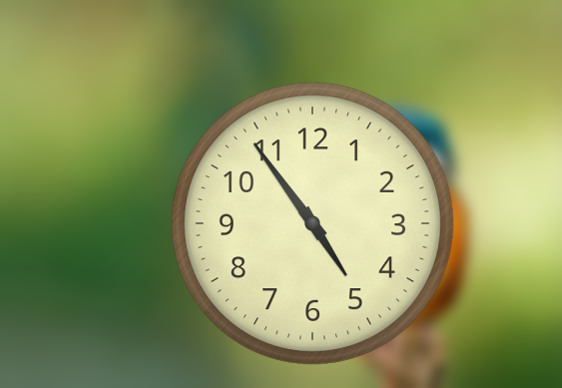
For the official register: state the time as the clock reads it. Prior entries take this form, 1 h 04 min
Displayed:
4 h 54 min
